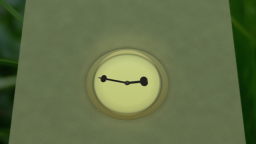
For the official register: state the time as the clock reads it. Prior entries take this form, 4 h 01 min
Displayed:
2 h 47 min
